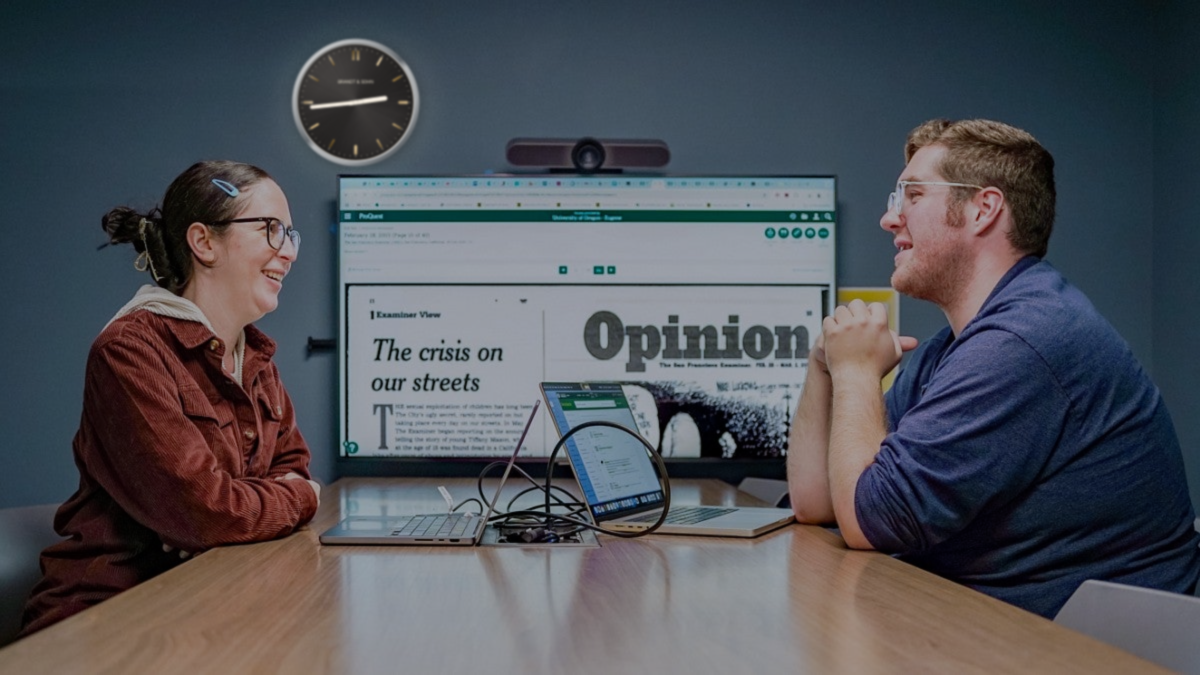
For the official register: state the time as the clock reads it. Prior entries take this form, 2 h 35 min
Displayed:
2 h 44 min
